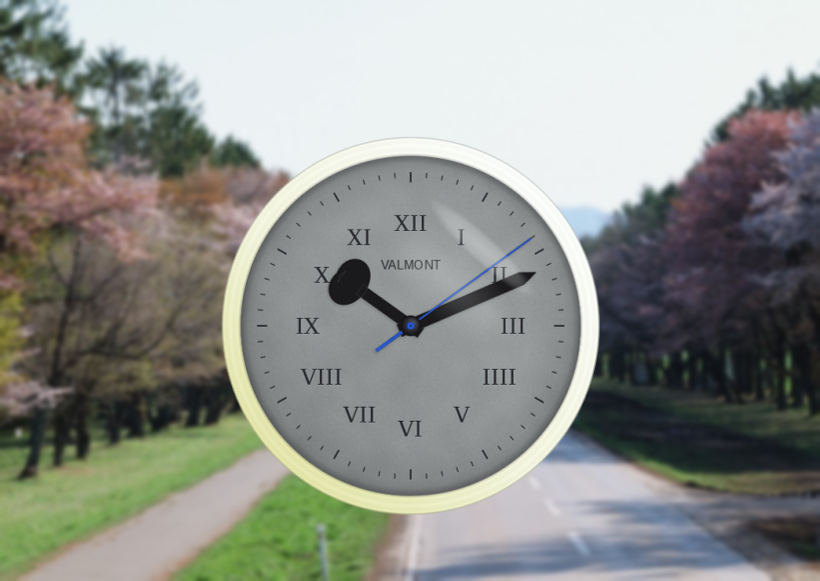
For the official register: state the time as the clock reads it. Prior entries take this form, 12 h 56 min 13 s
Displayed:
10 h 11 min 09 s
